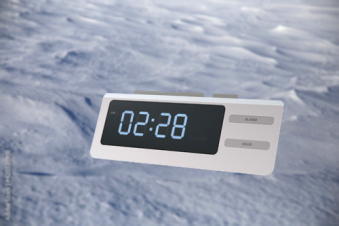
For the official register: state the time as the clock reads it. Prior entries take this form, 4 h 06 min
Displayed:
2 h 28 min
